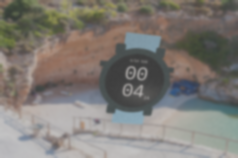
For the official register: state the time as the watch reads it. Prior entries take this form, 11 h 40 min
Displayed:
0 h 04 min
